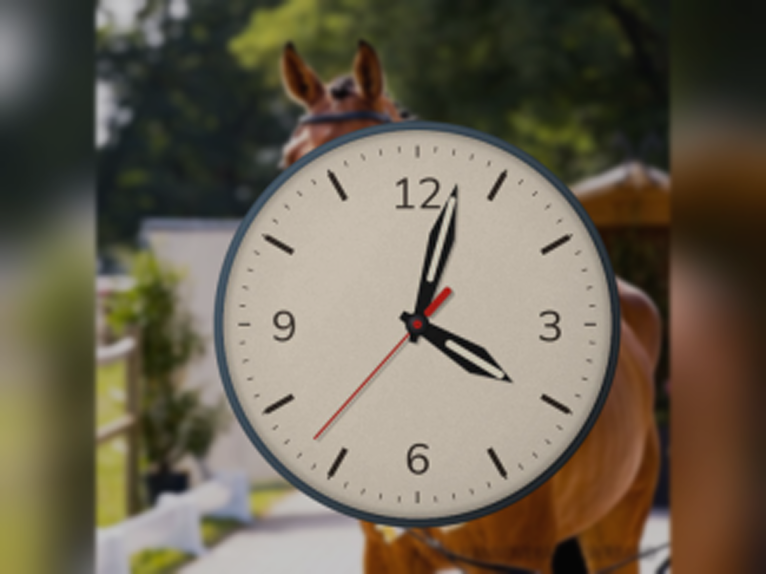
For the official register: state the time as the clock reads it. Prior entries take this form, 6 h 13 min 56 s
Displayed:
4 h 02 min 37 s
